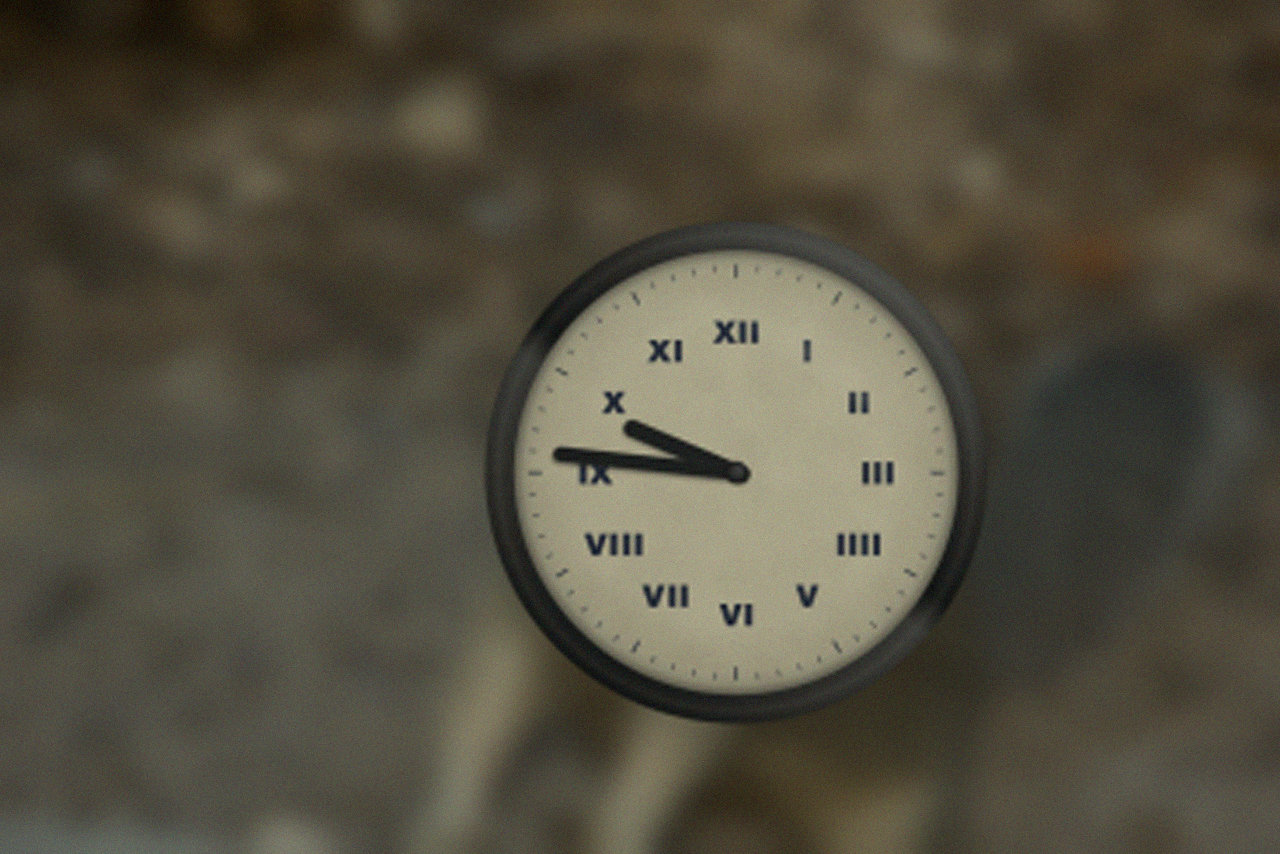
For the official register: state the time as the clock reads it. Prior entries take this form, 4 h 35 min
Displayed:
9 h 46 min
